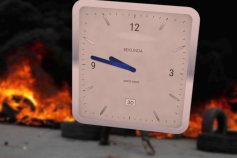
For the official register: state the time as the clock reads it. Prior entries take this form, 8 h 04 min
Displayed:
9 h 47 min
